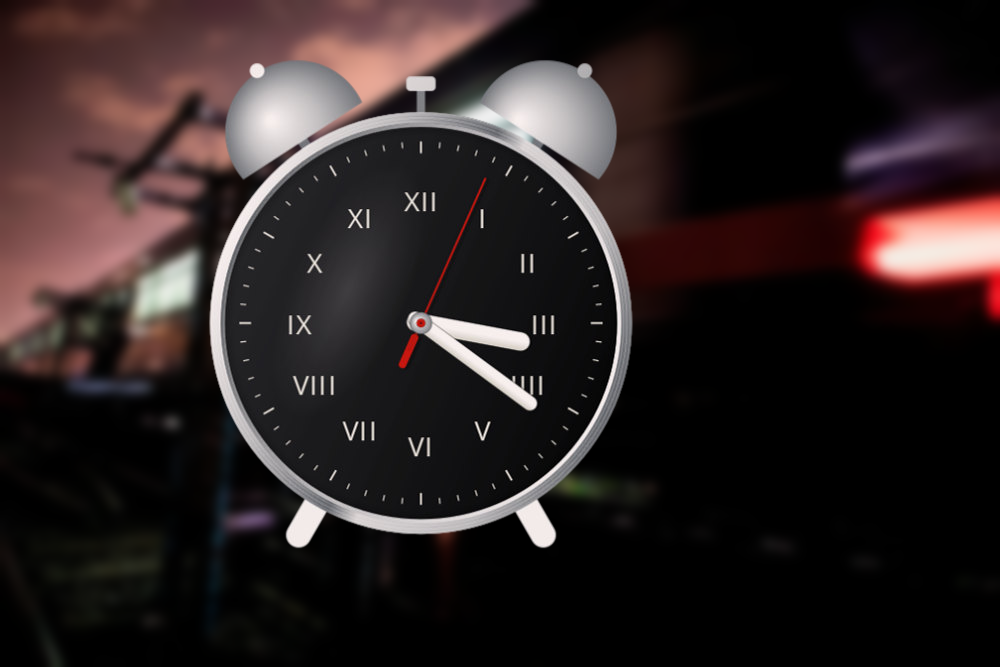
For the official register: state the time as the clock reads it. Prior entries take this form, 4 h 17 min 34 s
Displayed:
3 h 21 min 04 s
